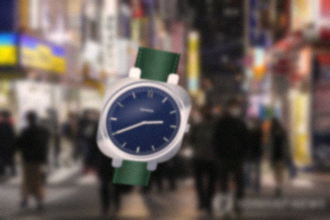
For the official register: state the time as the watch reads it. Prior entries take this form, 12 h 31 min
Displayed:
2 h 40 min
